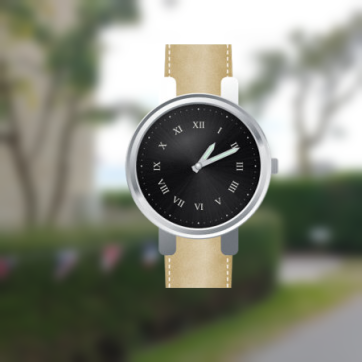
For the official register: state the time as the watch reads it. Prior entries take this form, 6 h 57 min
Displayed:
1 h 11 min
